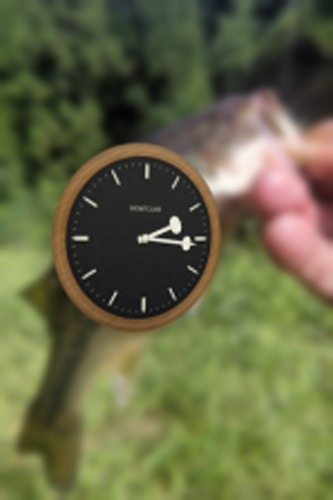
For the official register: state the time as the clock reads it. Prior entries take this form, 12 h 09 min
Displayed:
2 h 16 min
